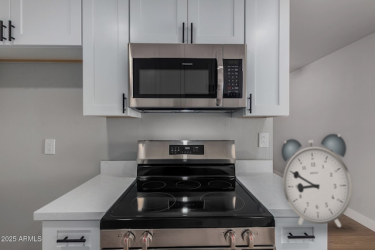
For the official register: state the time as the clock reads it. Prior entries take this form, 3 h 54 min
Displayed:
8 h 50 min
